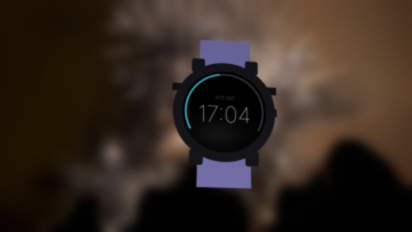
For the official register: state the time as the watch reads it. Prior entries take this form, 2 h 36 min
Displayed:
17 h 04 min
